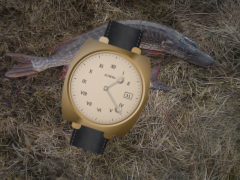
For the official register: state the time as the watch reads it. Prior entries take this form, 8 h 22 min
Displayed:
1 h 22 min
